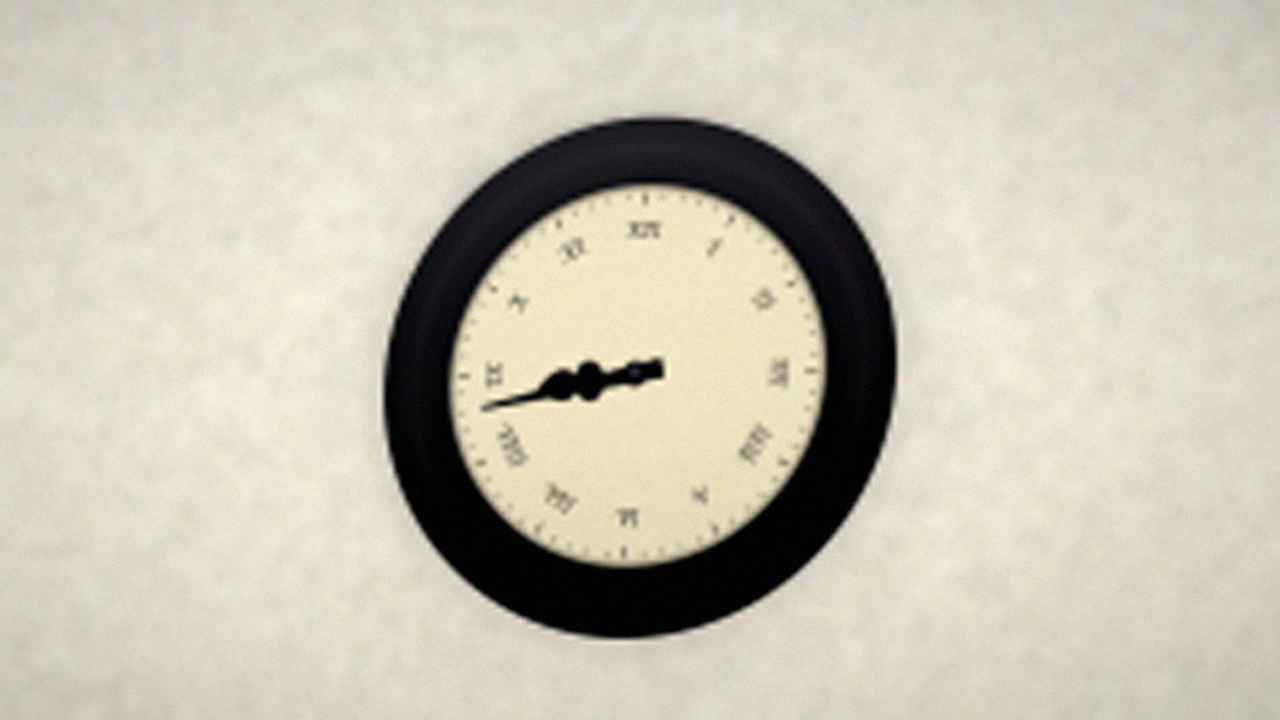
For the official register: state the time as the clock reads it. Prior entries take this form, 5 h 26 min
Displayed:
8 h 43 min
